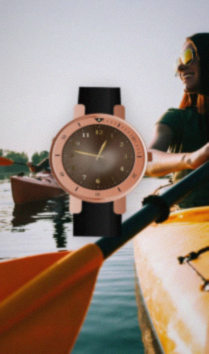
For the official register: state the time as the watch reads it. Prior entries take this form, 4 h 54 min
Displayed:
12 h 47 min
